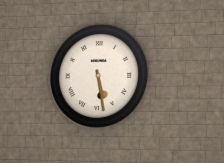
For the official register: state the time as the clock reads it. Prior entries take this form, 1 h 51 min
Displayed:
5 h 28 min
